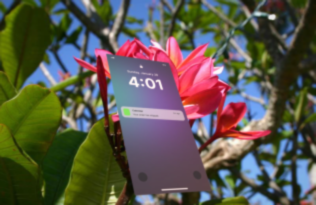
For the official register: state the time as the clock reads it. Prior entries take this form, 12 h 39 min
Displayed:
4 h 01 min
